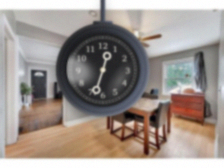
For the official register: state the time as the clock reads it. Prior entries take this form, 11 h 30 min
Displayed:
12 h 33 min
